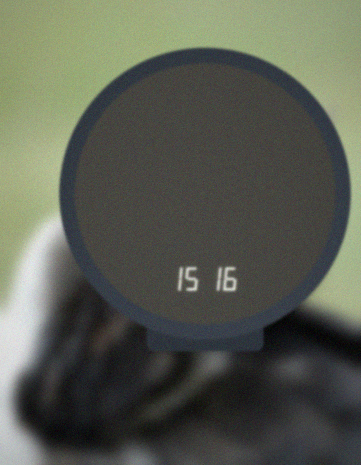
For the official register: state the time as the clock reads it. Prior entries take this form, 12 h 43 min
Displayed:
15 h 16 min
